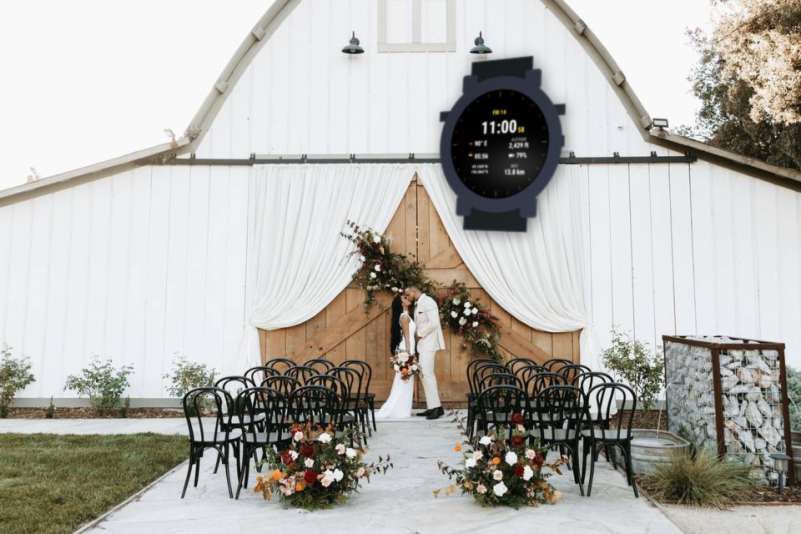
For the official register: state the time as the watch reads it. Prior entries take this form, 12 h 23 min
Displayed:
11 h 00 min
